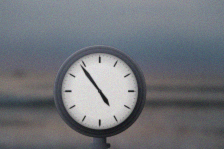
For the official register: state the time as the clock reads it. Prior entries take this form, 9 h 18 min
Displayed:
4 h 54 min
